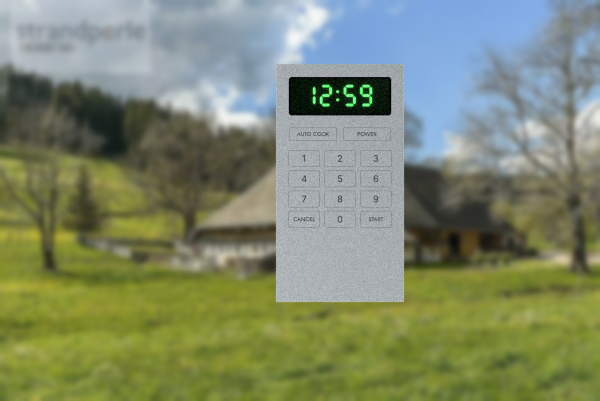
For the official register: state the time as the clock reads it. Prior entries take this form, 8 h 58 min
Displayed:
12 h 59 min
